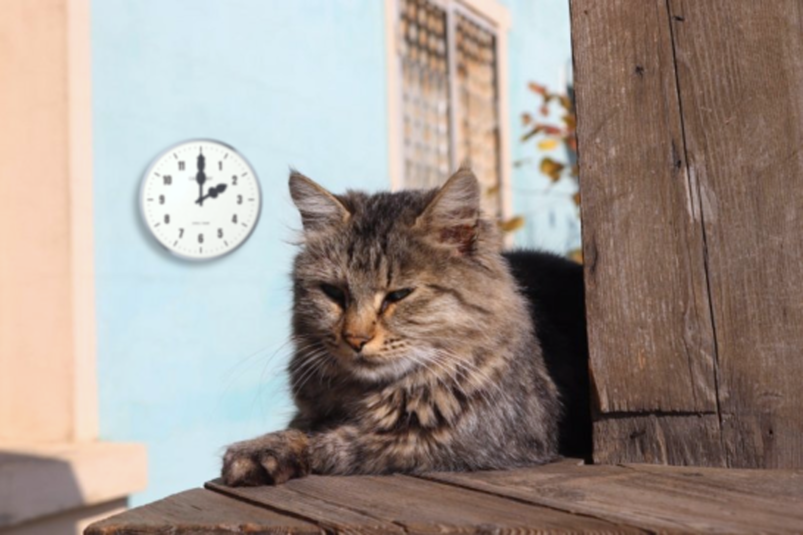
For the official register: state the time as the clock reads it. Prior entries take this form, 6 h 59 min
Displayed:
2 h 00 min
